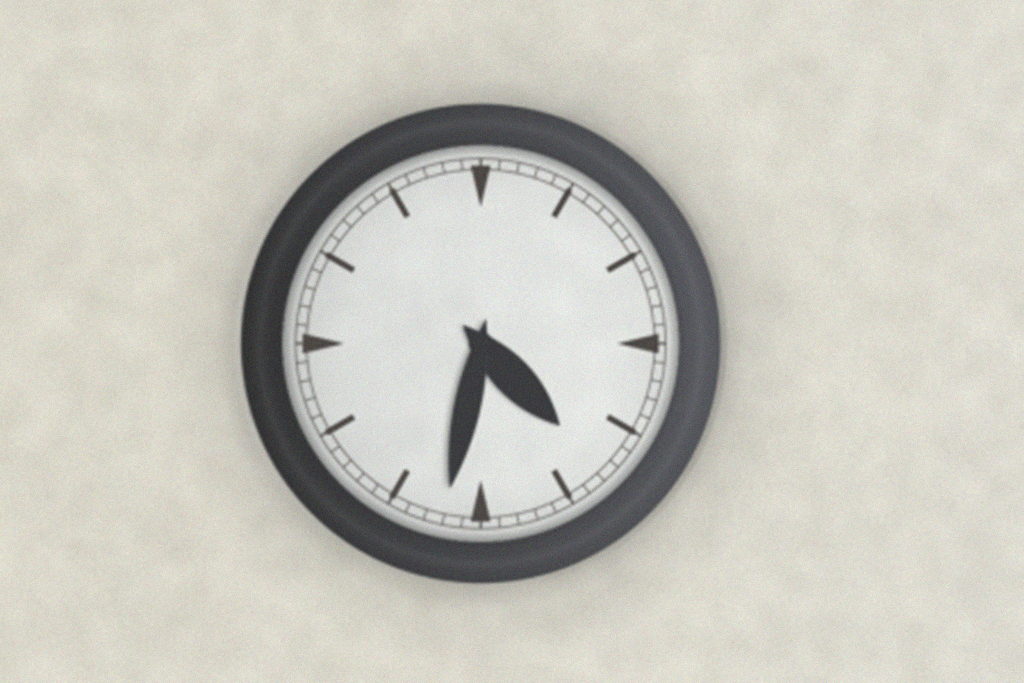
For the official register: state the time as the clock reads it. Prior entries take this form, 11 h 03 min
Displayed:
4 h 32 min
